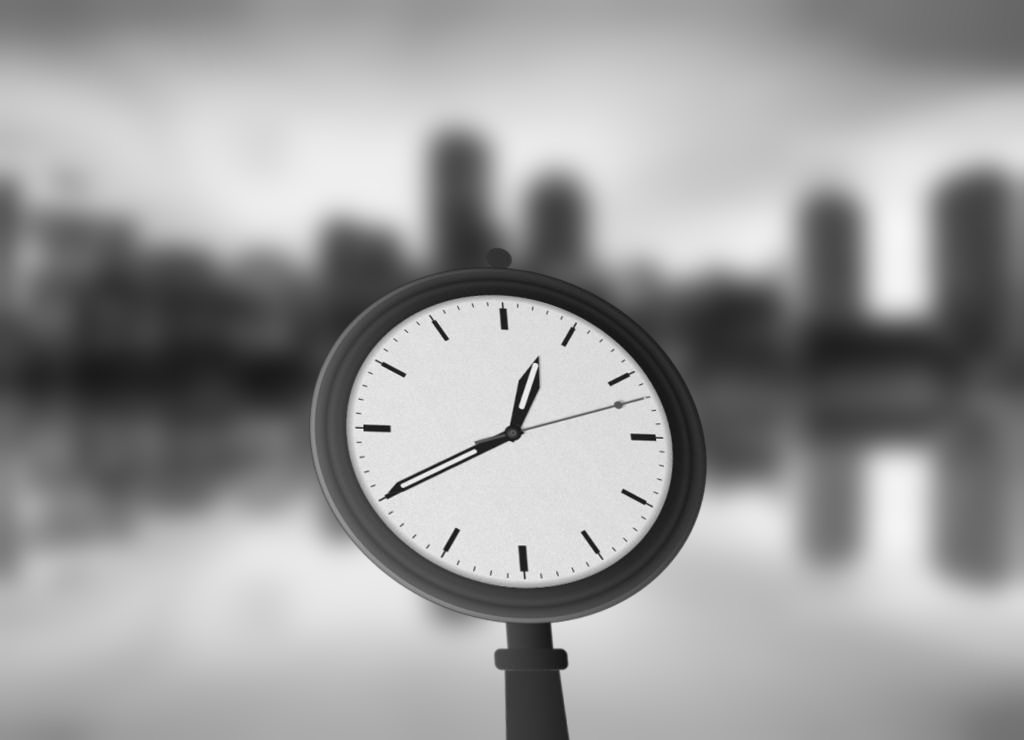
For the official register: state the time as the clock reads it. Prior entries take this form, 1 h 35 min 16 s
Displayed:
12 h 40 min 12 s
